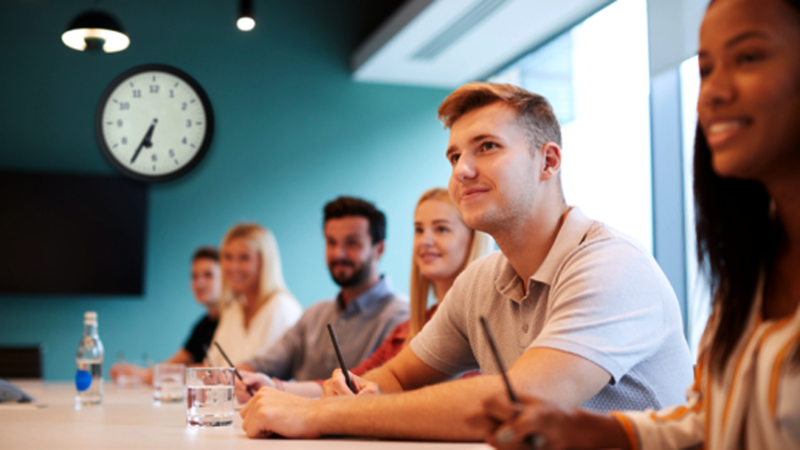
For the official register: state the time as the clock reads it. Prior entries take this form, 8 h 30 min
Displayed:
6 h 35 min
